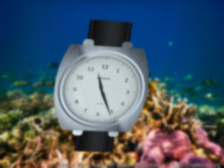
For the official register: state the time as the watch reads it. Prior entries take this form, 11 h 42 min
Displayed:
11 h 26 min
